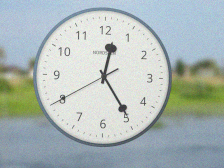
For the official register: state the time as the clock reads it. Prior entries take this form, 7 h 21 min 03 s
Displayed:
12 h 24 min 40 s
